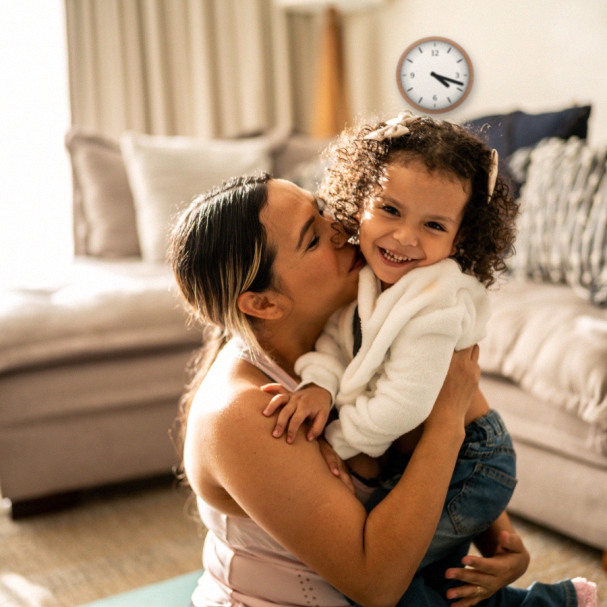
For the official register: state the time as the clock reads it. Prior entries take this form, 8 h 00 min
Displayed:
4 h 18 min
